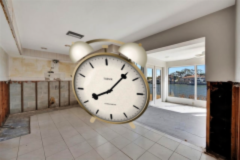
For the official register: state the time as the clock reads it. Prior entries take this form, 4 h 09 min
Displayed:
8 h 07 min
